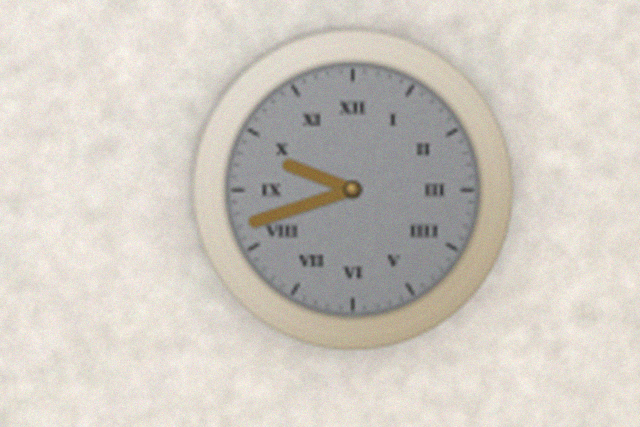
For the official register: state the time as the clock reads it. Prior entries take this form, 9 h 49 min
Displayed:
9 h 42 min
